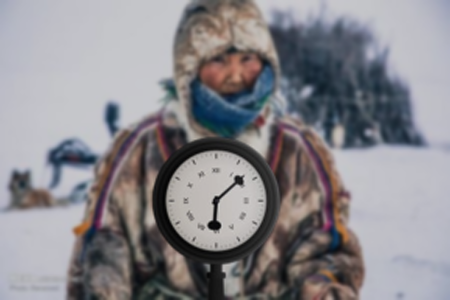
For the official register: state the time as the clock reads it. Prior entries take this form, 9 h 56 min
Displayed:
6 h 08 min
